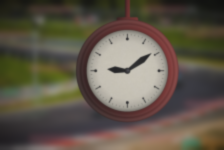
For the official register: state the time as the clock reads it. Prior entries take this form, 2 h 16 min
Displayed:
9 h 09 min
